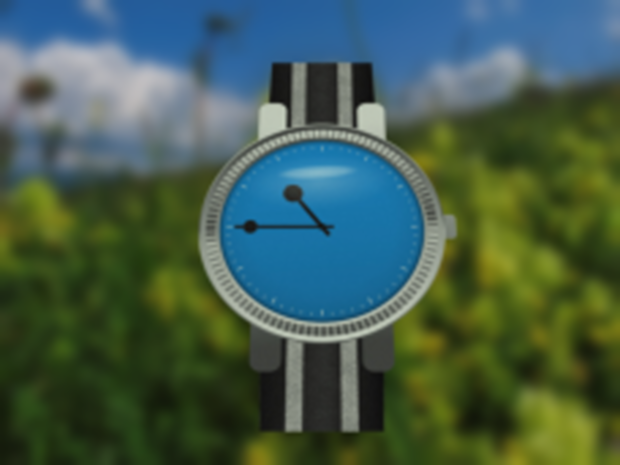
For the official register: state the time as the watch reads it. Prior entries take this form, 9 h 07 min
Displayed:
10 h 45 min
